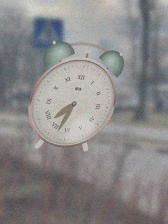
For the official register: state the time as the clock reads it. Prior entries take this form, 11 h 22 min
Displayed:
7 h 33 min
